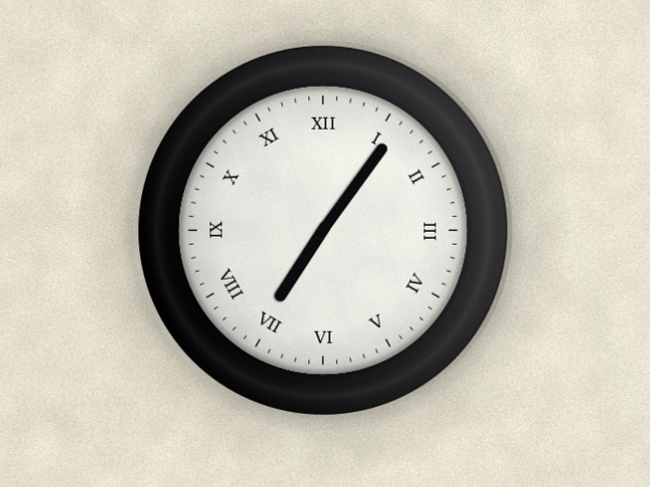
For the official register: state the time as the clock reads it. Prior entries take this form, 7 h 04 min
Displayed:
7 h 06 min
